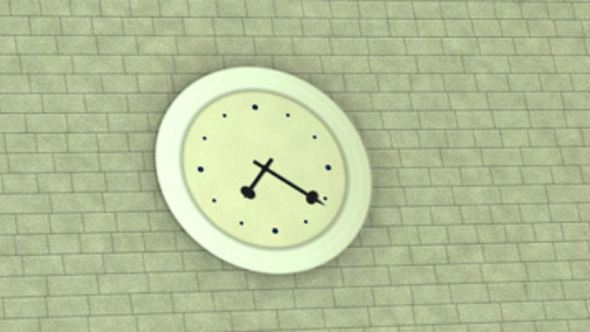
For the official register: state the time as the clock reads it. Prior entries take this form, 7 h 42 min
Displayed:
7 h 21 min
